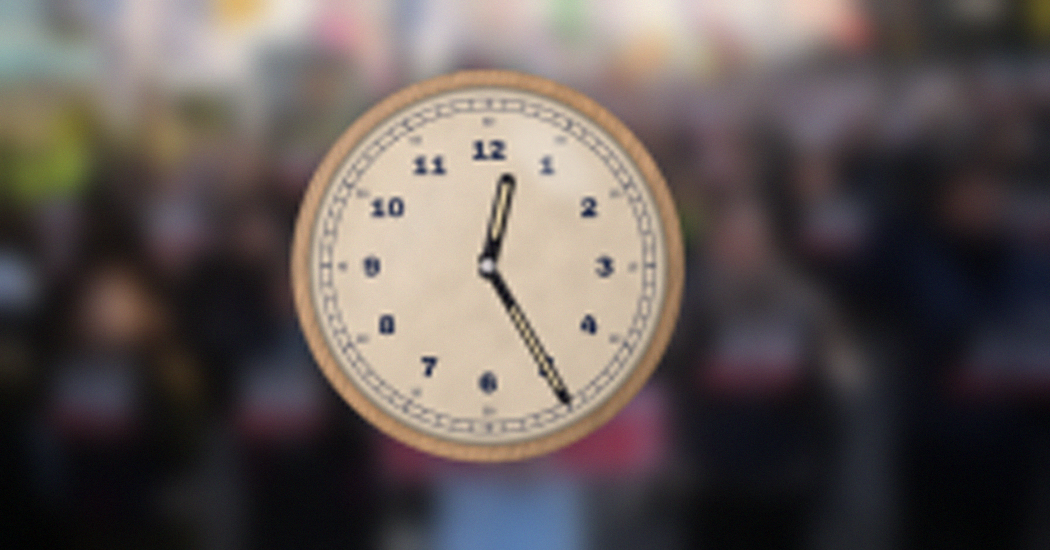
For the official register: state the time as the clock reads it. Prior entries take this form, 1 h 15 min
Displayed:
12 h 25 min
